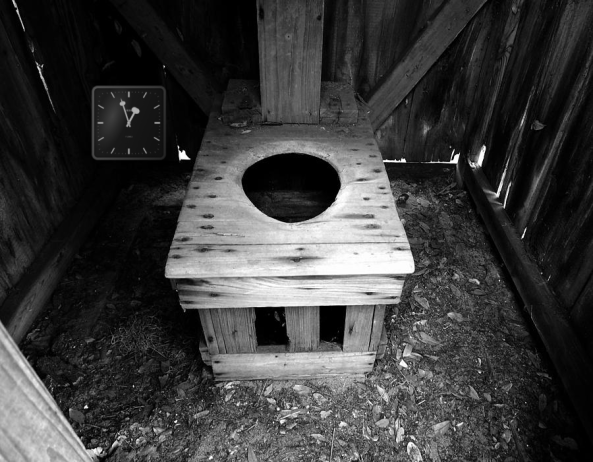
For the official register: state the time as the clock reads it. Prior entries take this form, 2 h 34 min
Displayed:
12 h 57 min
